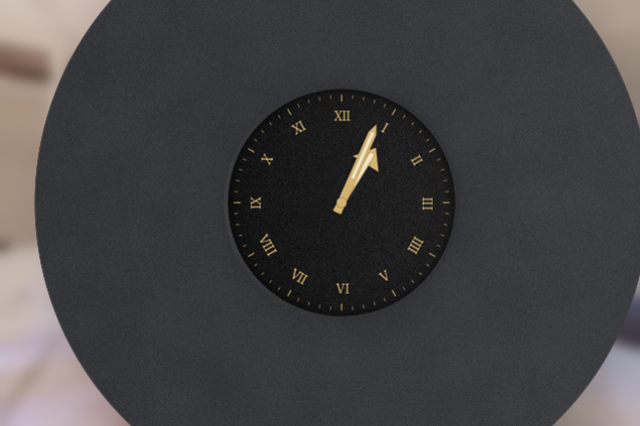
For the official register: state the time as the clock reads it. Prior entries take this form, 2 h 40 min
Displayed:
1 h 04 min
